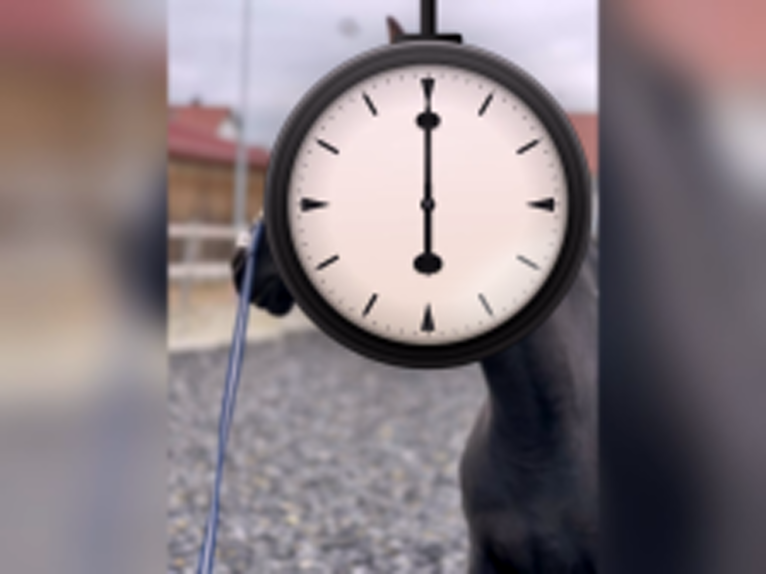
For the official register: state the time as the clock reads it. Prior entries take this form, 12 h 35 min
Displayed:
6 h 00 min
